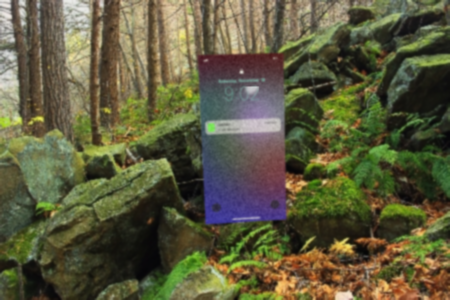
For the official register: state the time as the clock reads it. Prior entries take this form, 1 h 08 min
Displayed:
9 h 02 min
